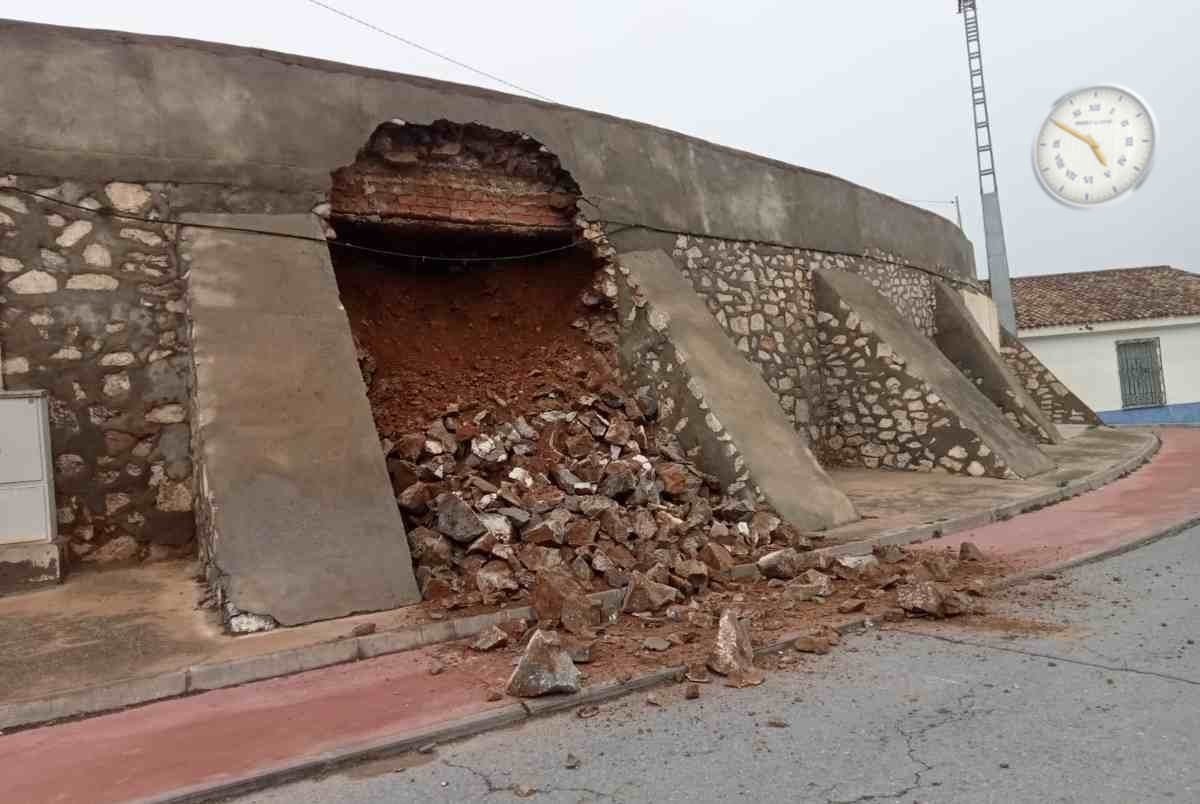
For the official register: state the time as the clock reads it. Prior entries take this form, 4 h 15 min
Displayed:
4 h 50 min
